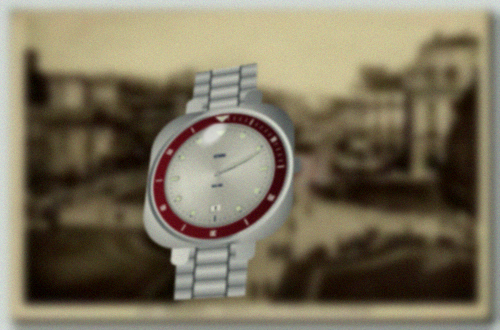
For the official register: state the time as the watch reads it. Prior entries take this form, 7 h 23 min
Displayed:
2 h 11 min
